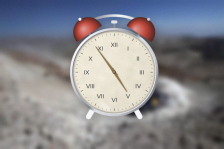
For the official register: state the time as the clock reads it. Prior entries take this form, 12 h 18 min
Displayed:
4 h 54 min
